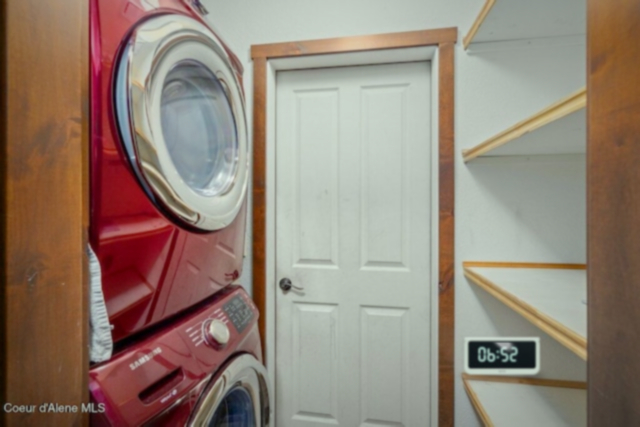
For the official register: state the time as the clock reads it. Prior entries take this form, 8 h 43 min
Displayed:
6 h 52 min
